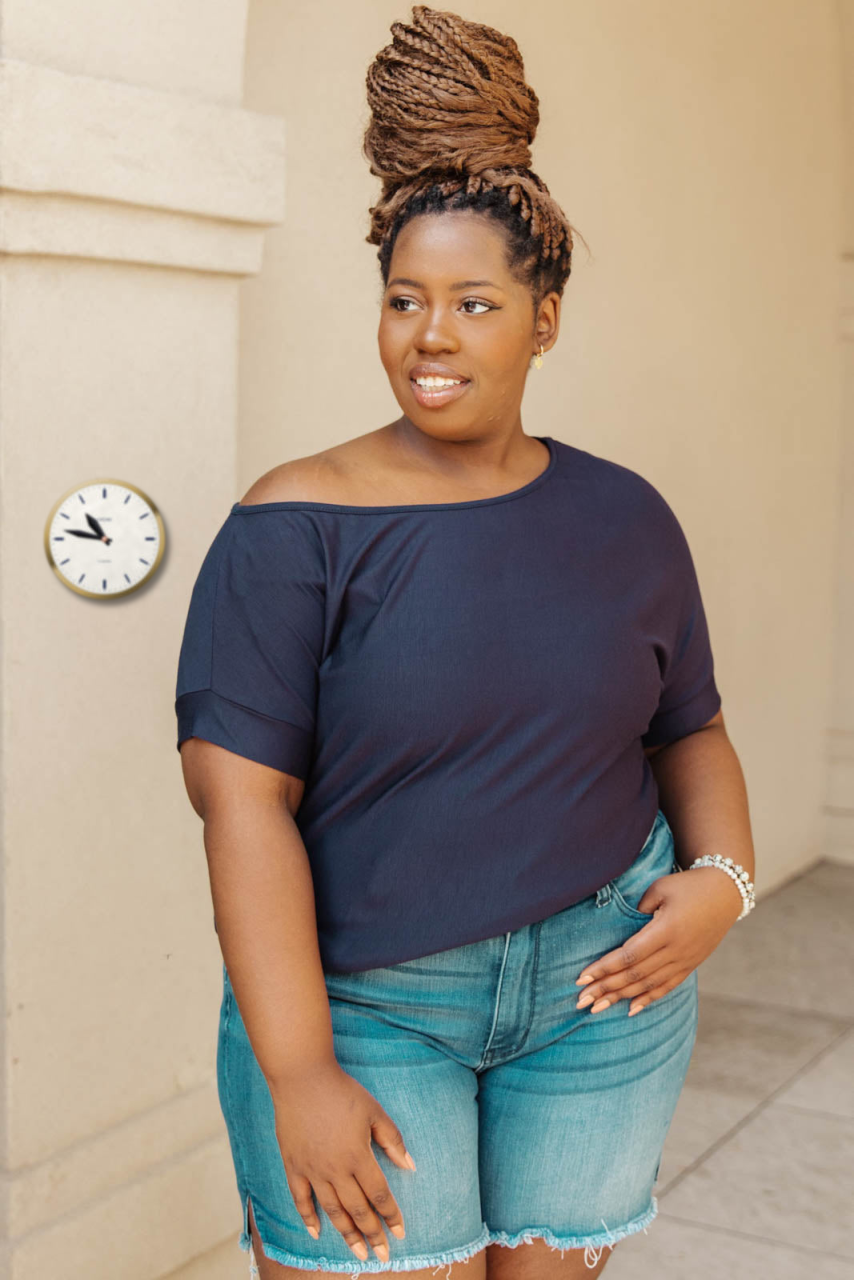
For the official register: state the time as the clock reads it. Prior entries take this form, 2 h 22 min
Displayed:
10 h 47 min
